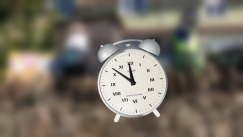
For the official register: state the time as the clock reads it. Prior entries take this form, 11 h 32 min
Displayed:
11 h 52 min
